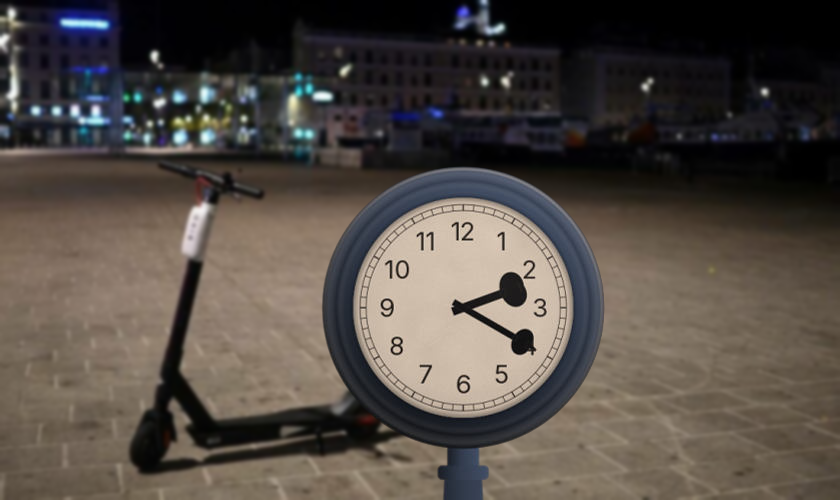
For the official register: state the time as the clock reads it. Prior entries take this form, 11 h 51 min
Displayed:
2 h 20 min
